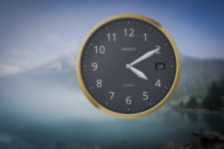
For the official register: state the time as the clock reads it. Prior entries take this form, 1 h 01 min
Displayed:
4 h 10 min
